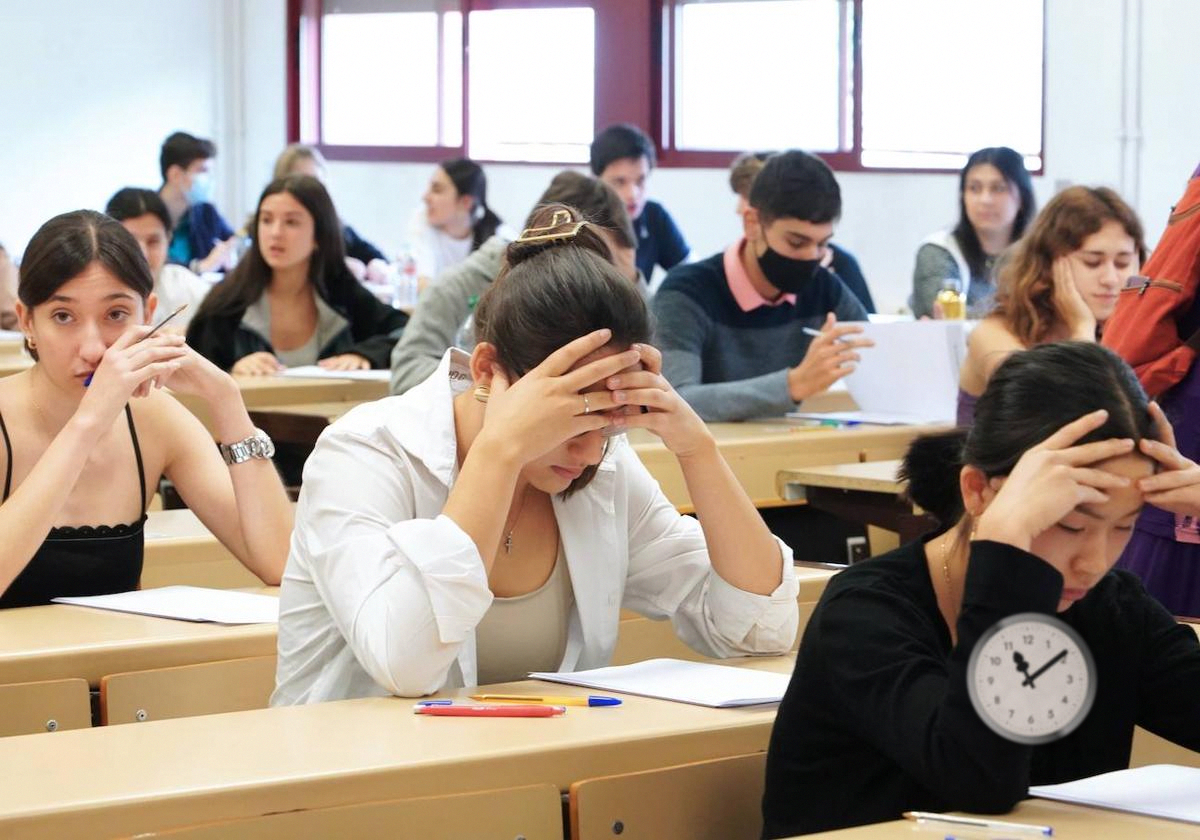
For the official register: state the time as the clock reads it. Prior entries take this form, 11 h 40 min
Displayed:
11 h 09 min
